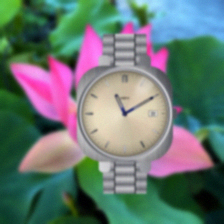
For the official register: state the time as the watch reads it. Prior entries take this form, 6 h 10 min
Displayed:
11 h 10 min
